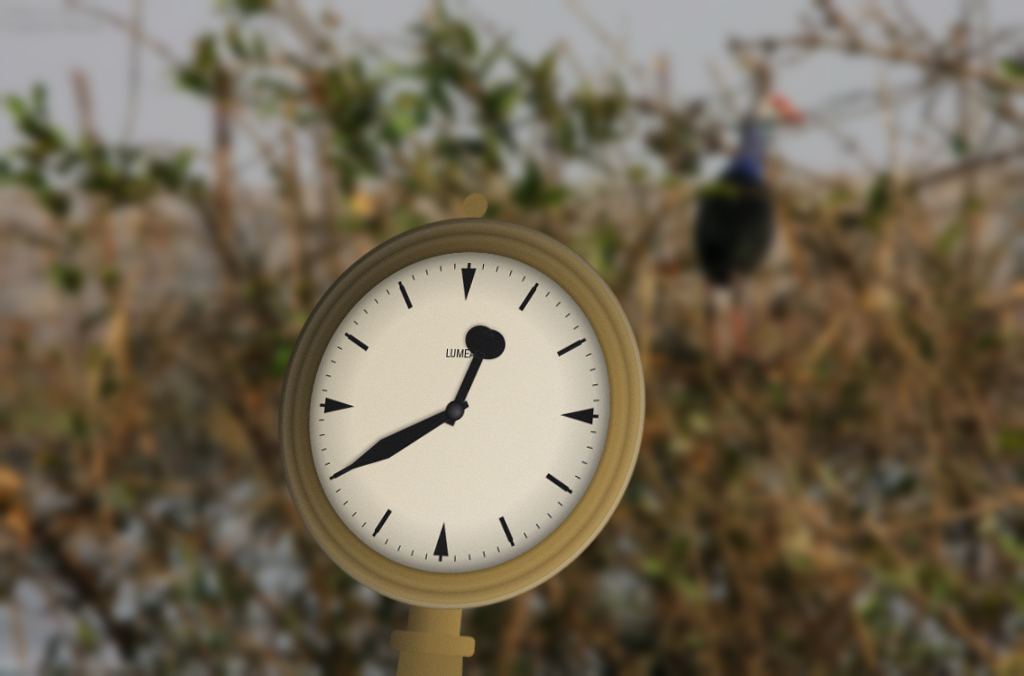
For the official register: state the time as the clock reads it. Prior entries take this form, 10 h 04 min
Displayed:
12 h 40 min
